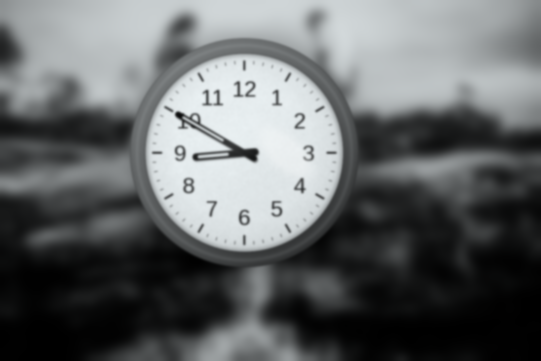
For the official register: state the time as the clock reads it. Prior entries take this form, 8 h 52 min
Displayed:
8 h 50 min
